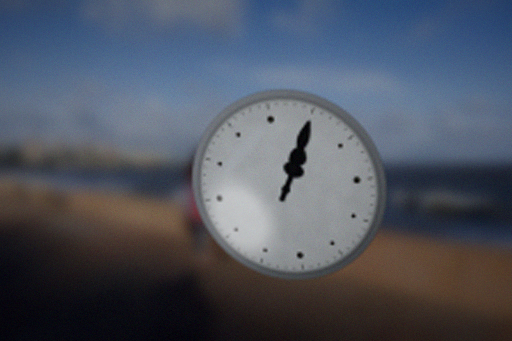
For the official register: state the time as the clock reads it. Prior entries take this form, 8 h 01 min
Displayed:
1 h 05 min
